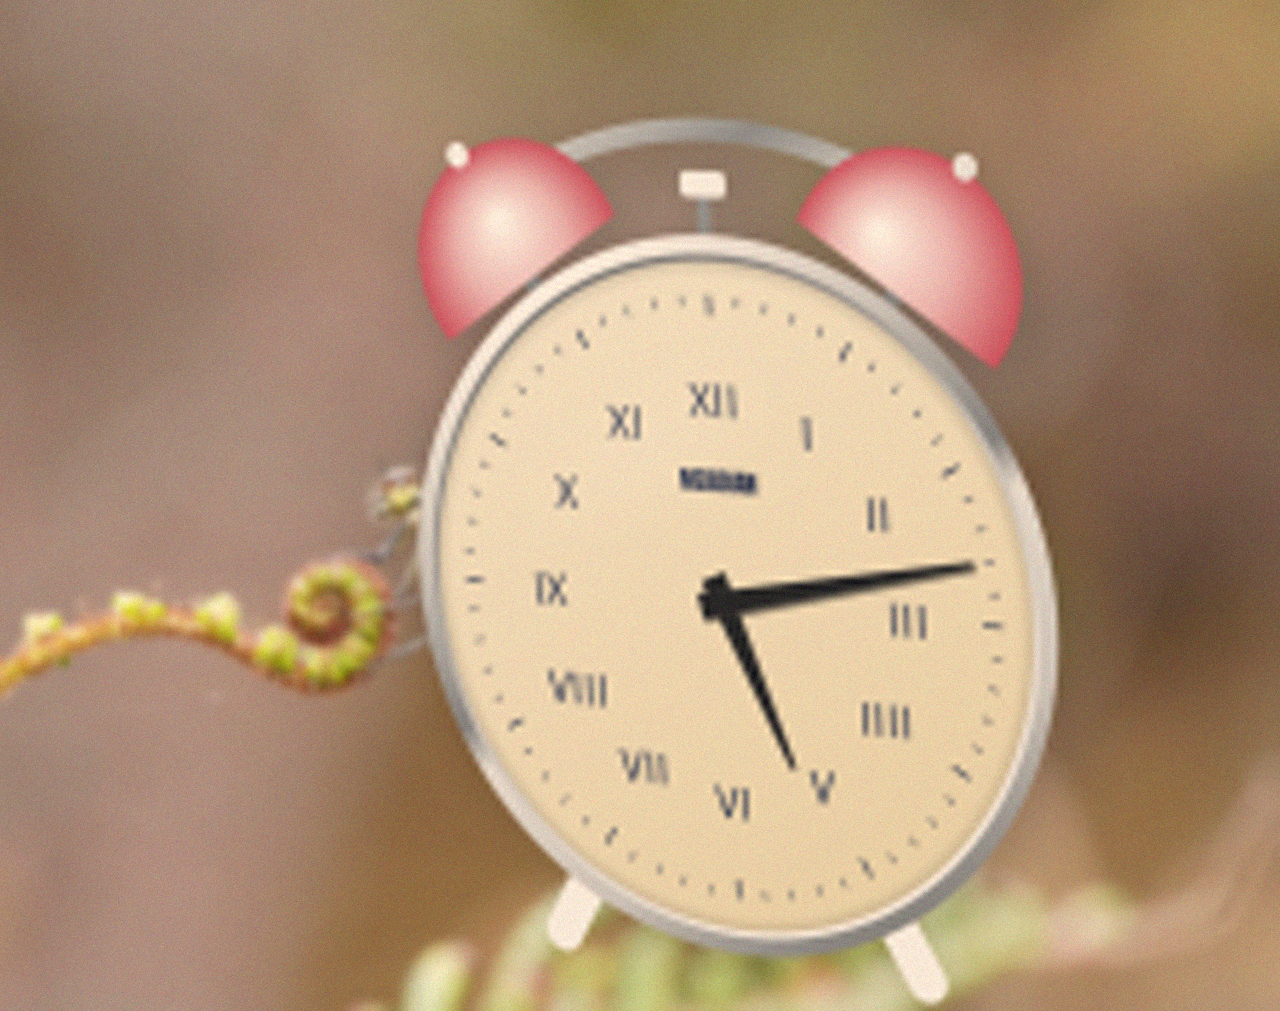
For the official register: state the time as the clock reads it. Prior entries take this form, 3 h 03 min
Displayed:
5 h 13 min
